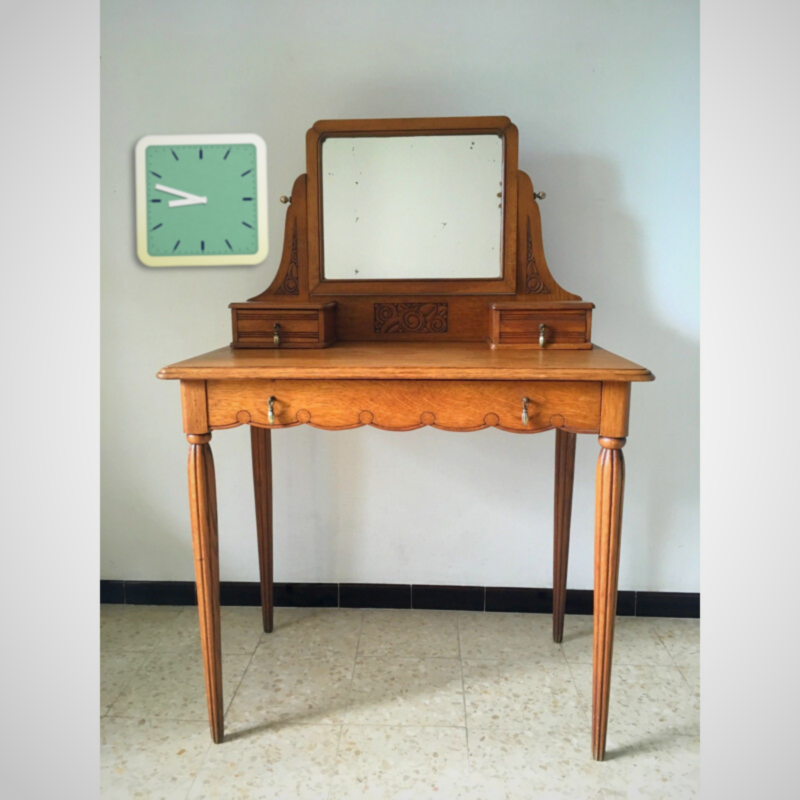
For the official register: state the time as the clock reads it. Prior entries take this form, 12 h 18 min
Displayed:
8 h 48 min
